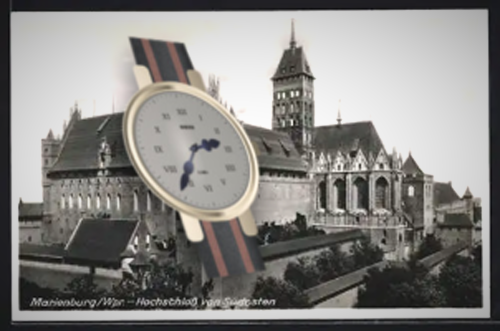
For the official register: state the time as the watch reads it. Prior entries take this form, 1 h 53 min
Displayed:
2 h 36 min
